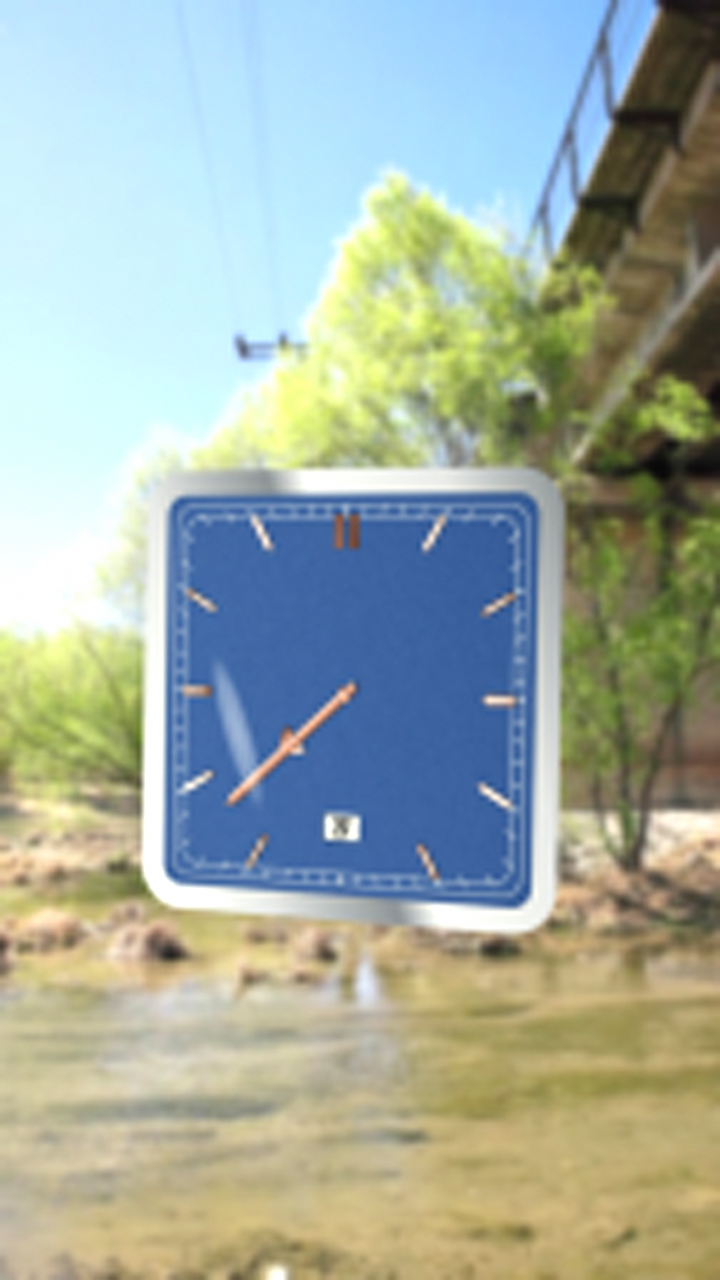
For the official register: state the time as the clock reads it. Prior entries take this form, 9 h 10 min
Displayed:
7 h 38 min
